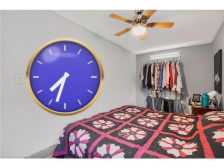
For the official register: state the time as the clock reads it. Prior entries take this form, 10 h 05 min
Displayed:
7 h 33 min
